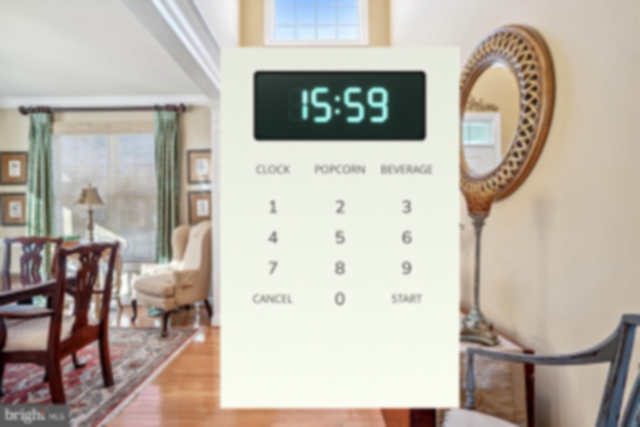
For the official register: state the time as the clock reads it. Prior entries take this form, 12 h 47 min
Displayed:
15 h 59 min
